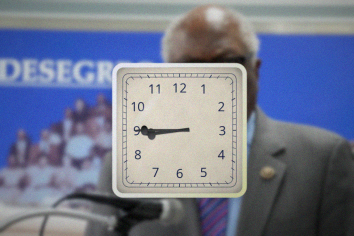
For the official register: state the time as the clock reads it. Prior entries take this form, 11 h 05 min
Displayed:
8 h 45 min
